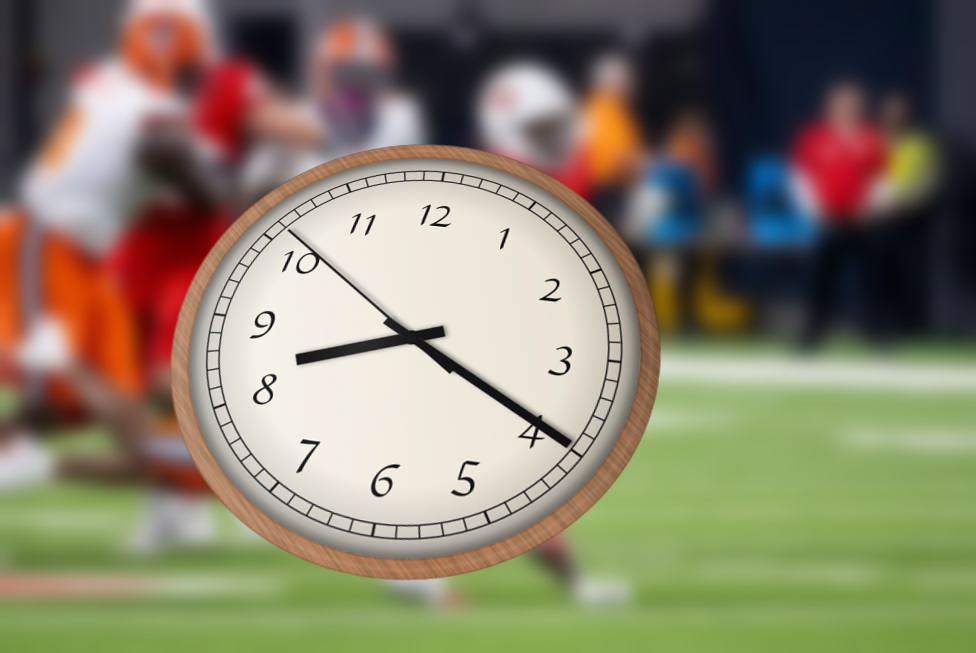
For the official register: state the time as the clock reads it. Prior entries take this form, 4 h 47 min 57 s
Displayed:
8 h 19 min 51 s
